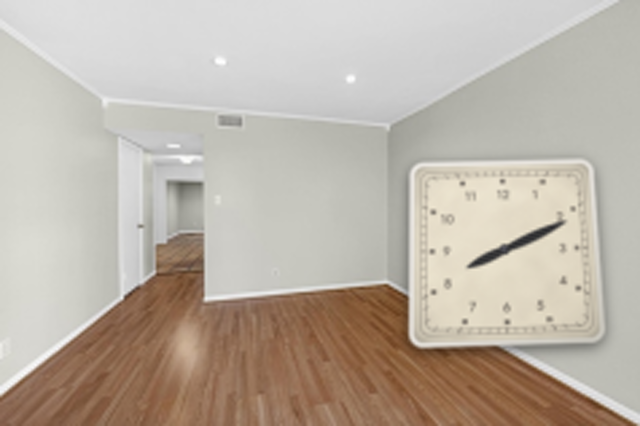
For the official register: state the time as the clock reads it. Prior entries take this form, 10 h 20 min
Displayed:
8 h 11 min
